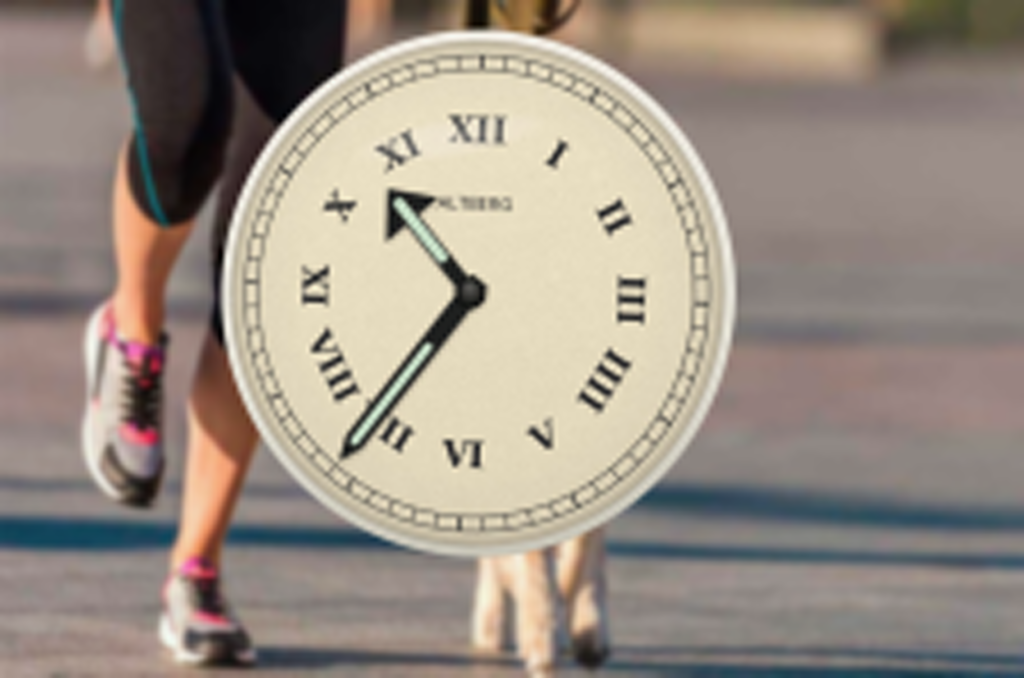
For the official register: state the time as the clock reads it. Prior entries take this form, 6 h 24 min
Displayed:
10 h 36 min
